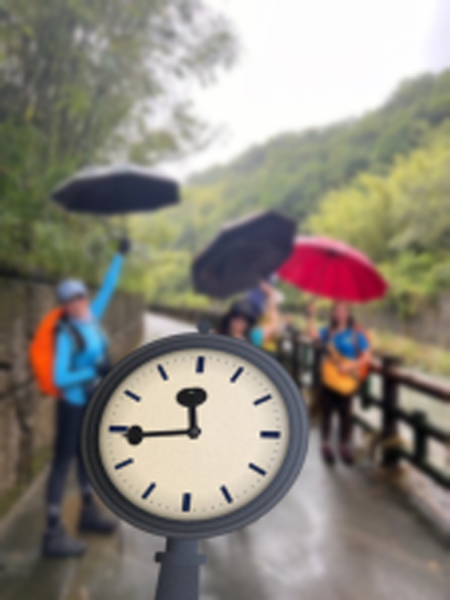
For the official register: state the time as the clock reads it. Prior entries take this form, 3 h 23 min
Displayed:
11 h 44 min
